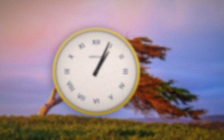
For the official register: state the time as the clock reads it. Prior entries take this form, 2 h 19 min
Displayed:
1 h 04 min
